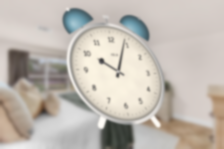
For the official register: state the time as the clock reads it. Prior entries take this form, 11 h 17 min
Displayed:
10 h 04 min
